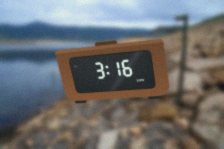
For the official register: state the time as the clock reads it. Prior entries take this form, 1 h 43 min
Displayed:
3 h 16 min
